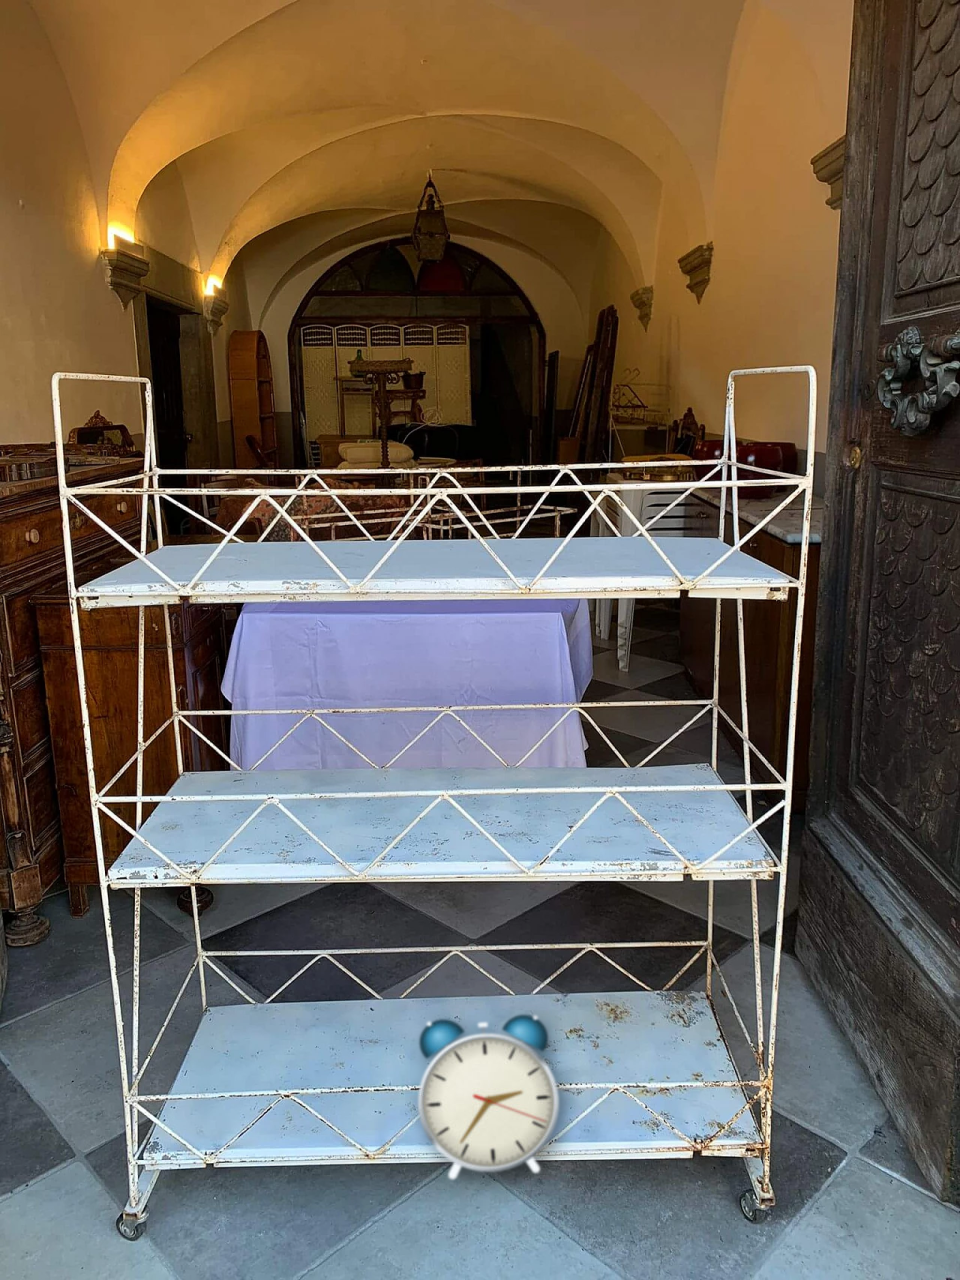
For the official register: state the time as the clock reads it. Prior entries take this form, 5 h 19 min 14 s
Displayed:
2 h 36 min 19 s
